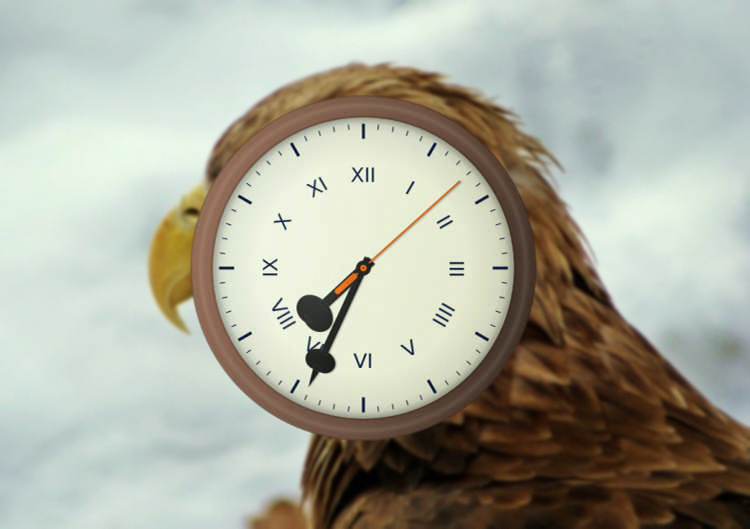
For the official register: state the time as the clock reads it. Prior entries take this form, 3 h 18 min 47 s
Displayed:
7 h 34 min 08 s
